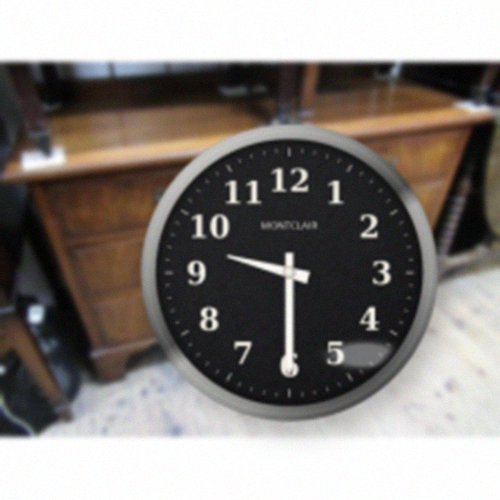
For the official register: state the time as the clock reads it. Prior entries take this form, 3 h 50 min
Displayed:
9 h 30 min
